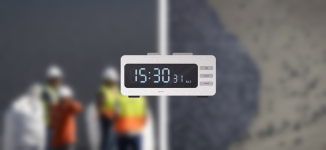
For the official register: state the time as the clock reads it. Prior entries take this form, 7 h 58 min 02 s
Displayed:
15 h 30 min 31 s
